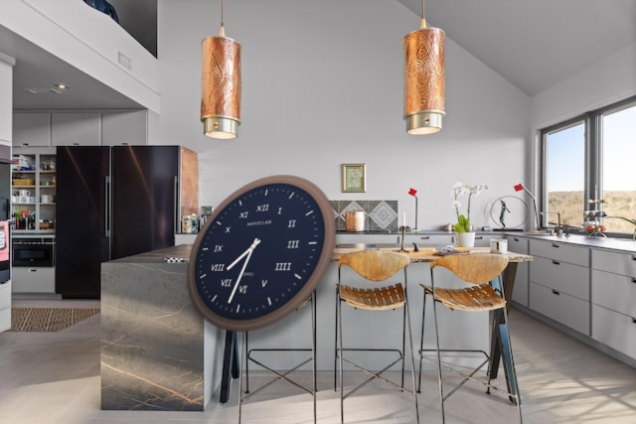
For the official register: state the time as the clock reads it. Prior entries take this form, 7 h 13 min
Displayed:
7 h 32 min
